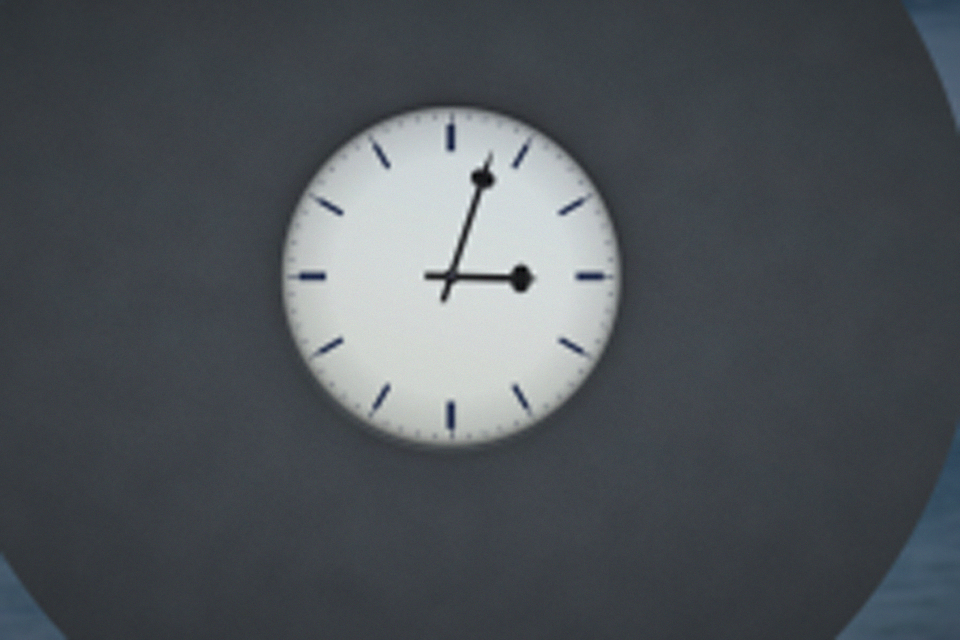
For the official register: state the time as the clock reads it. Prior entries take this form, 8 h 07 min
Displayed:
3 h 03 min
